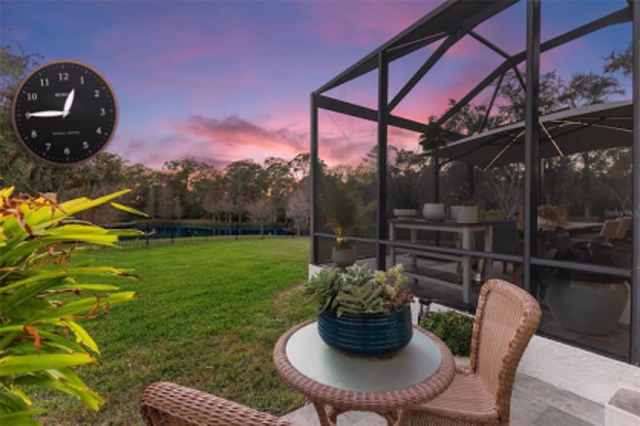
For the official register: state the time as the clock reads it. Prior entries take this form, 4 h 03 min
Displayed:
12 h 45 min
